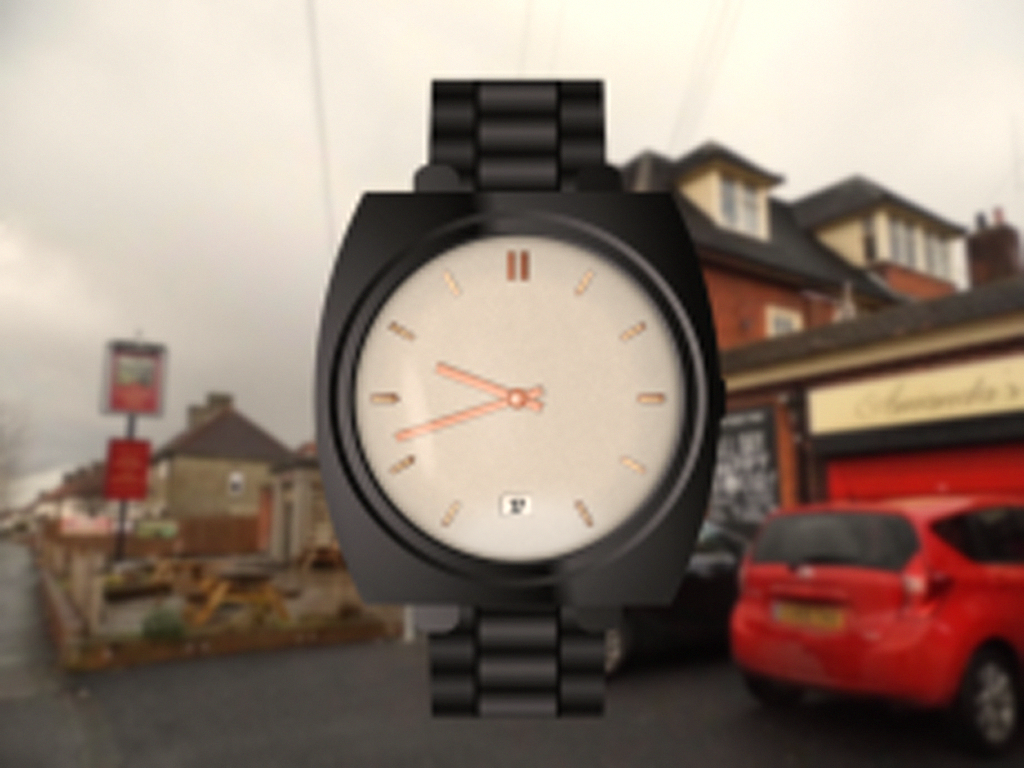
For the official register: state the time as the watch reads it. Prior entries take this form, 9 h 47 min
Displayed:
9 h 42 min
